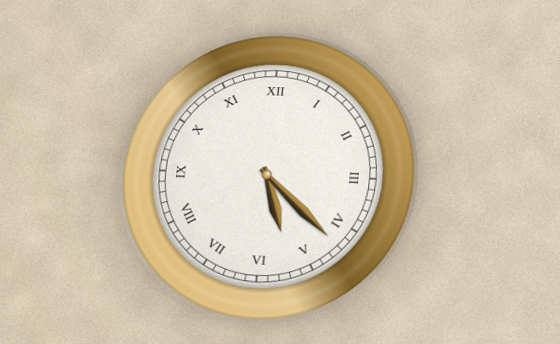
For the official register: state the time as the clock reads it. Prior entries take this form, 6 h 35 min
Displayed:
5 h 22 min
